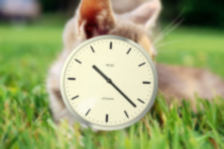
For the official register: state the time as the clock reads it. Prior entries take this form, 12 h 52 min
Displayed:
10 h 22 min
